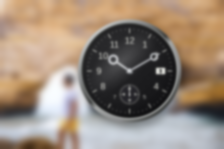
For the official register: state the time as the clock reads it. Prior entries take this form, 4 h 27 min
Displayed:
10 h 10 min
